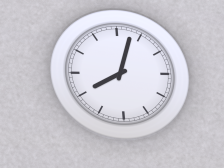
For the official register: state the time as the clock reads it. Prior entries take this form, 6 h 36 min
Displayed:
8 h 03 min
